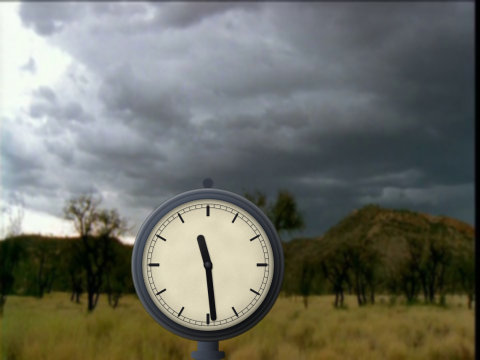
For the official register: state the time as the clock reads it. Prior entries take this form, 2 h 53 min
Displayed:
11 h 29 min
